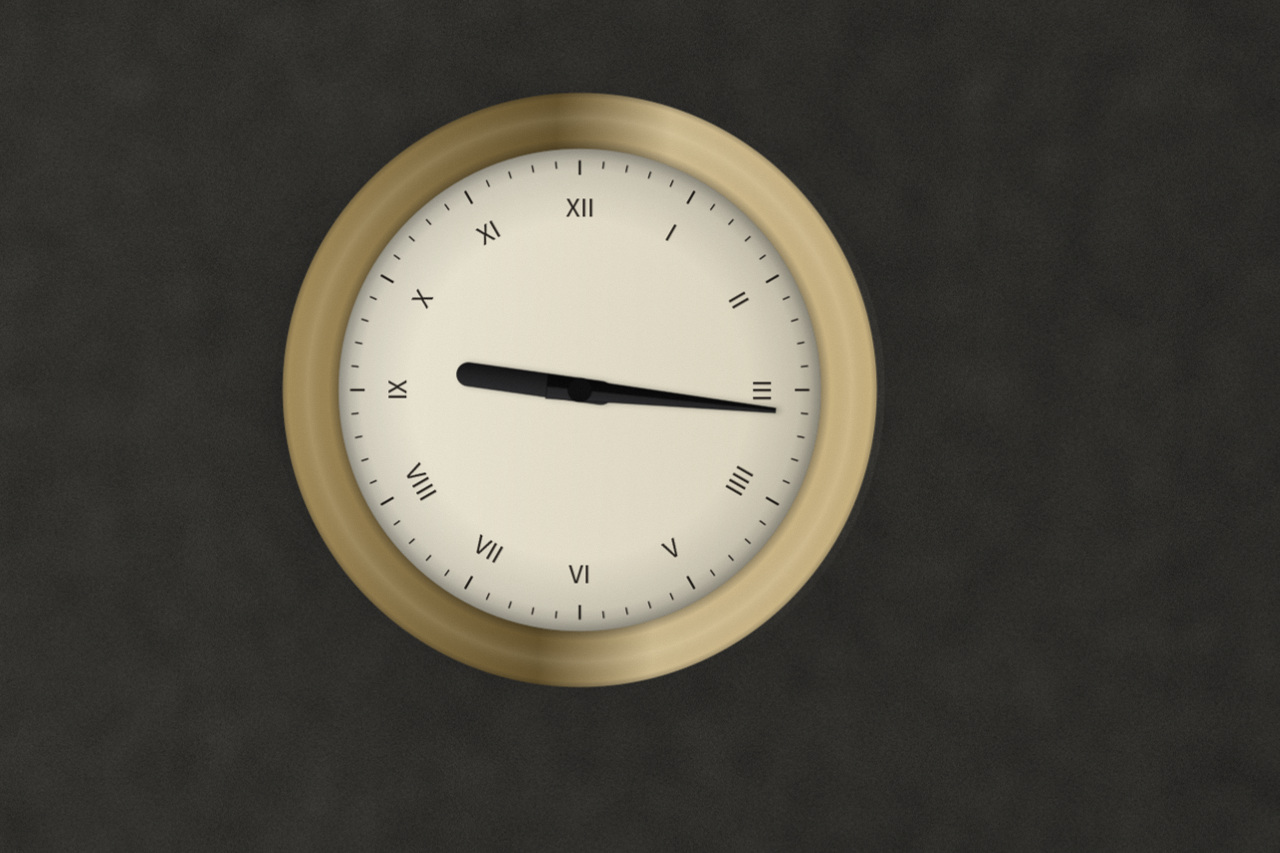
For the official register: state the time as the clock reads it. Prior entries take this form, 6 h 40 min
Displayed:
9 h 16 min
